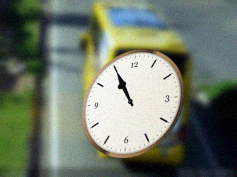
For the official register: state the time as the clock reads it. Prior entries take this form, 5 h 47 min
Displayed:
10 h 55 min
